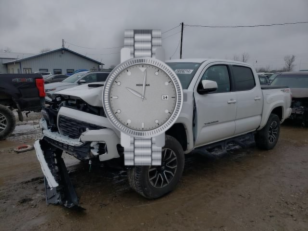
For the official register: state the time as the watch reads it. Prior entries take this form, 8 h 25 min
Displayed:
10 h 01 min
